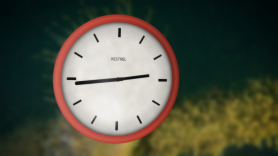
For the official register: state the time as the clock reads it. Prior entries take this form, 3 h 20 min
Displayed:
2 h 44 min
